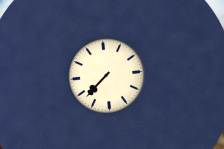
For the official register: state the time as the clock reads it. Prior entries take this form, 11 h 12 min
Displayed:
7 h 38 min
